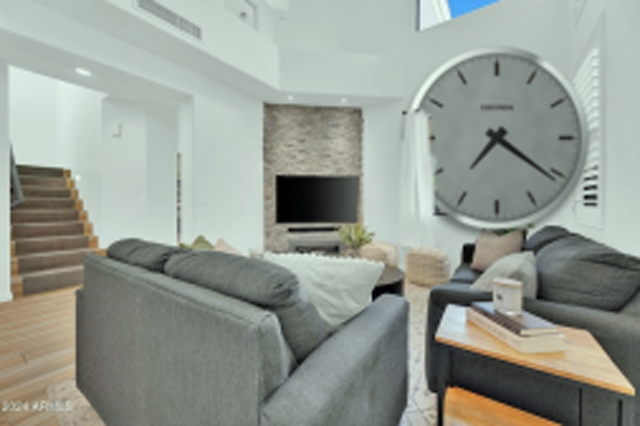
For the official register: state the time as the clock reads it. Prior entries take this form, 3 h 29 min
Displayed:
7 h 21 min
